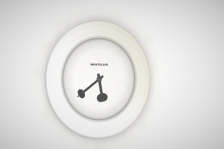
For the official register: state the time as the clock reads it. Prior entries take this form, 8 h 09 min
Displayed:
5 h 39 min
